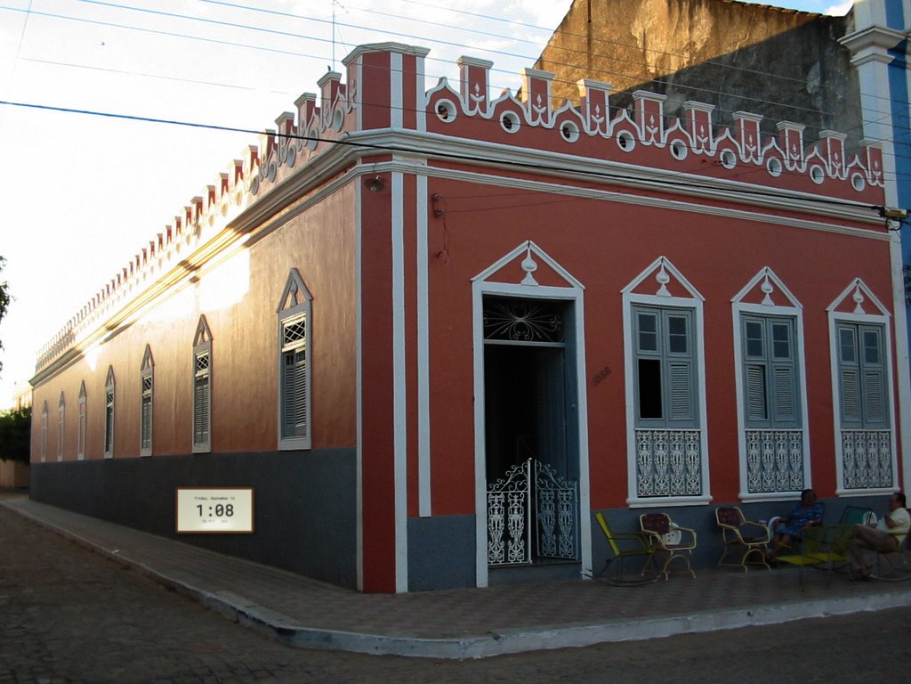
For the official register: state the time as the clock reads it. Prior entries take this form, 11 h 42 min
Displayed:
1 h 08 min
